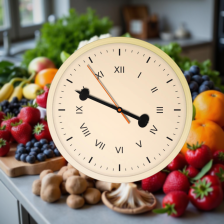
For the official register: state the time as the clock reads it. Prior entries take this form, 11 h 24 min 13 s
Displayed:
3 h 48 min 54 s
